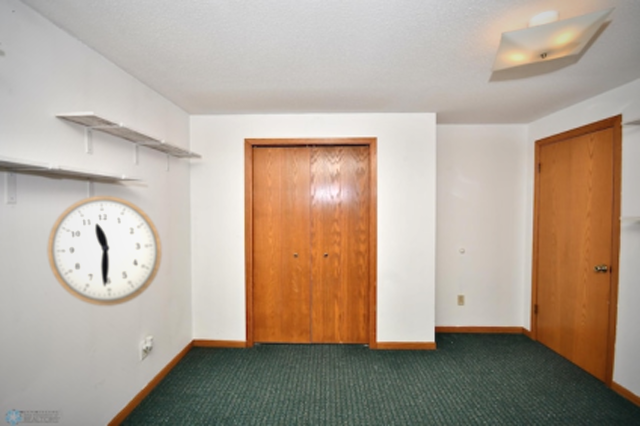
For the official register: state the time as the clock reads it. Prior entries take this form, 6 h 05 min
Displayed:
11 h 31 min
